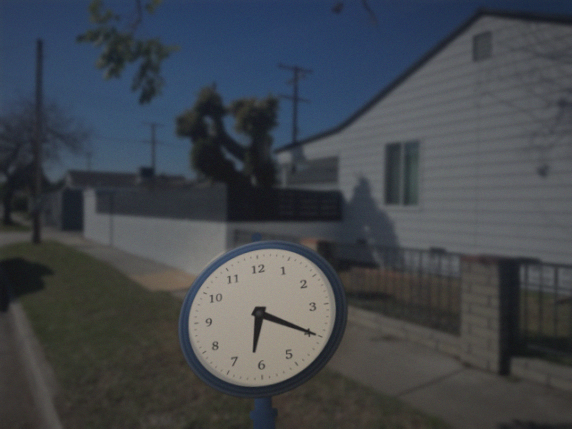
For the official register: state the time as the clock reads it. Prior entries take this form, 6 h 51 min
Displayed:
6 h 20 min
